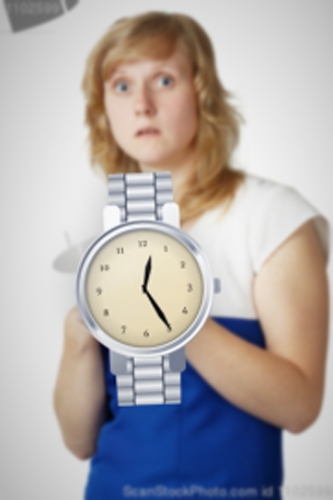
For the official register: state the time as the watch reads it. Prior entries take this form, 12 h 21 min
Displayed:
12 h 25 min
